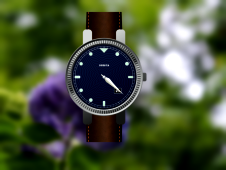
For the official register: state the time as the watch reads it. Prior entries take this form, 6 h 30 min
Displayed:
4 h 22 min
